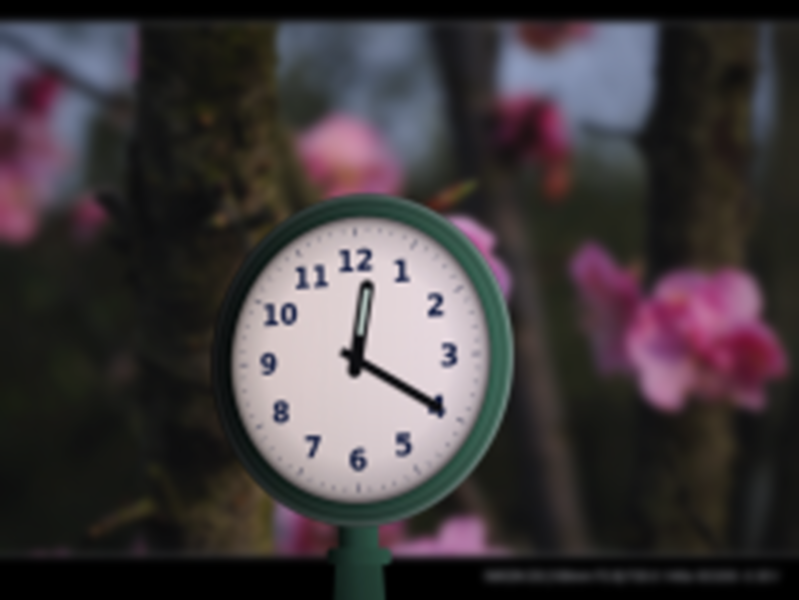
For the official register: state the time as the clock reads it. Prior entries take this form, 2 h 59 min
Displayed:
12 h 20 min
